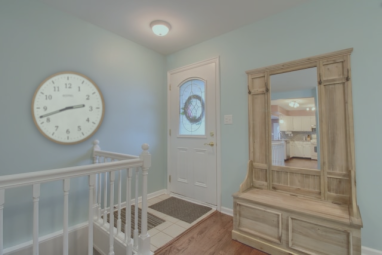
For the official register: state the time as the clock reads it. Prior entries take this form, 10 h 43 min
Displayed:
2 h 42 min
